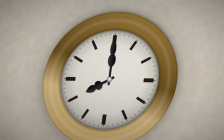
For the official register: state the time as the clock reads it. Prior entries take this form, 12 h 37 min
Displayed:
8 h 00 min
